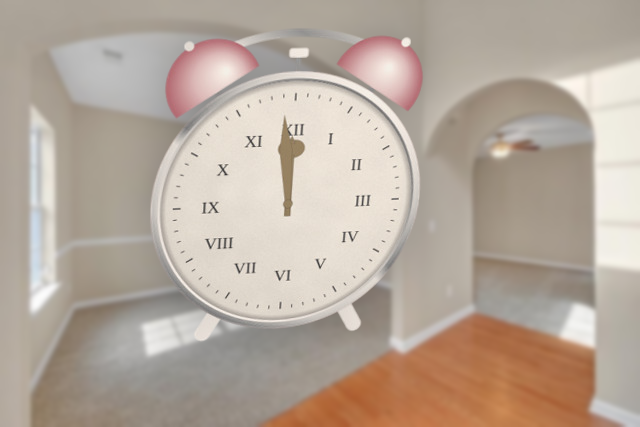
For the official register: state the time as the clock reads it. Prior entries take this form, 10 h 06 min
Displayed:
11 h 59 min
